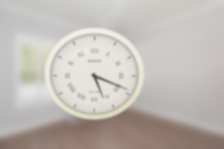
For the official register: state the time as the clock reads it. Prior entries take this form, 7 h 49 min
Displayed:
5 h 19 min
